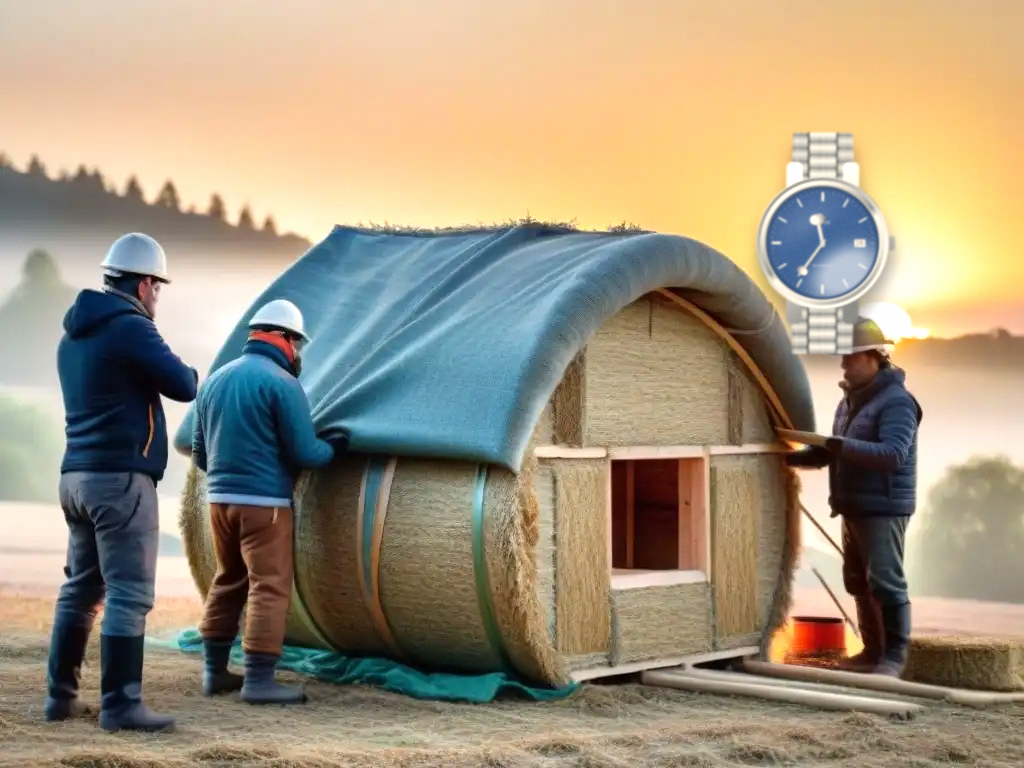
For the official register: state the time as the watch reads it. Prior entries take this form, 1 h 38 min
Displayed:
11 h 36 min
